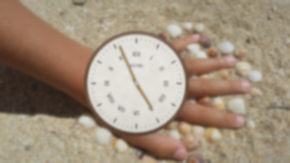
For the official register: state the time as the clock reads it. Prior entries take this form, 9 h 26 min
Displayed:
4 h 56 min
